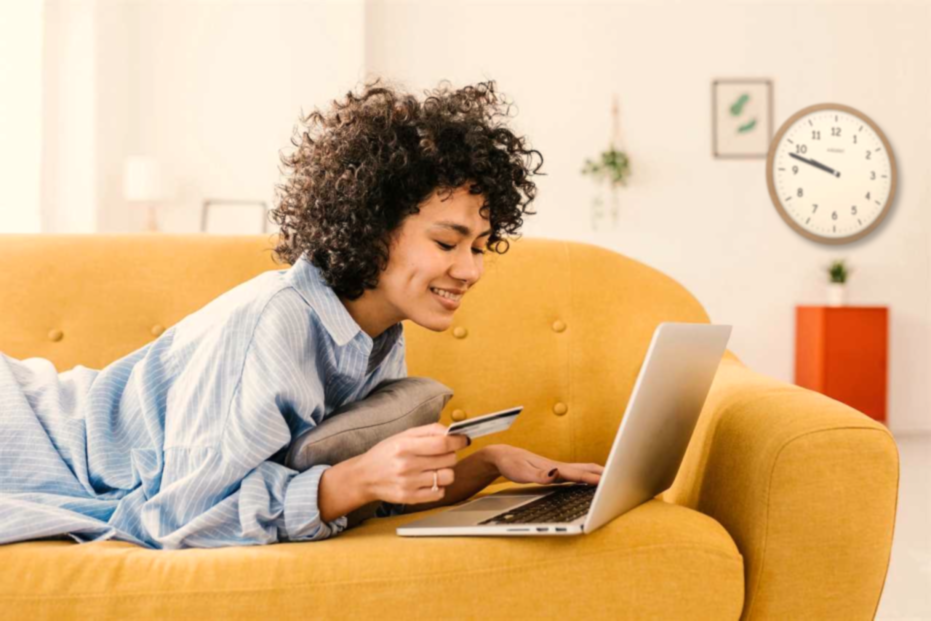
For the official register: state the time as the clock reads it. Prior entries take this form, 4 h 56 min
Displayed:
9 h 48 min
